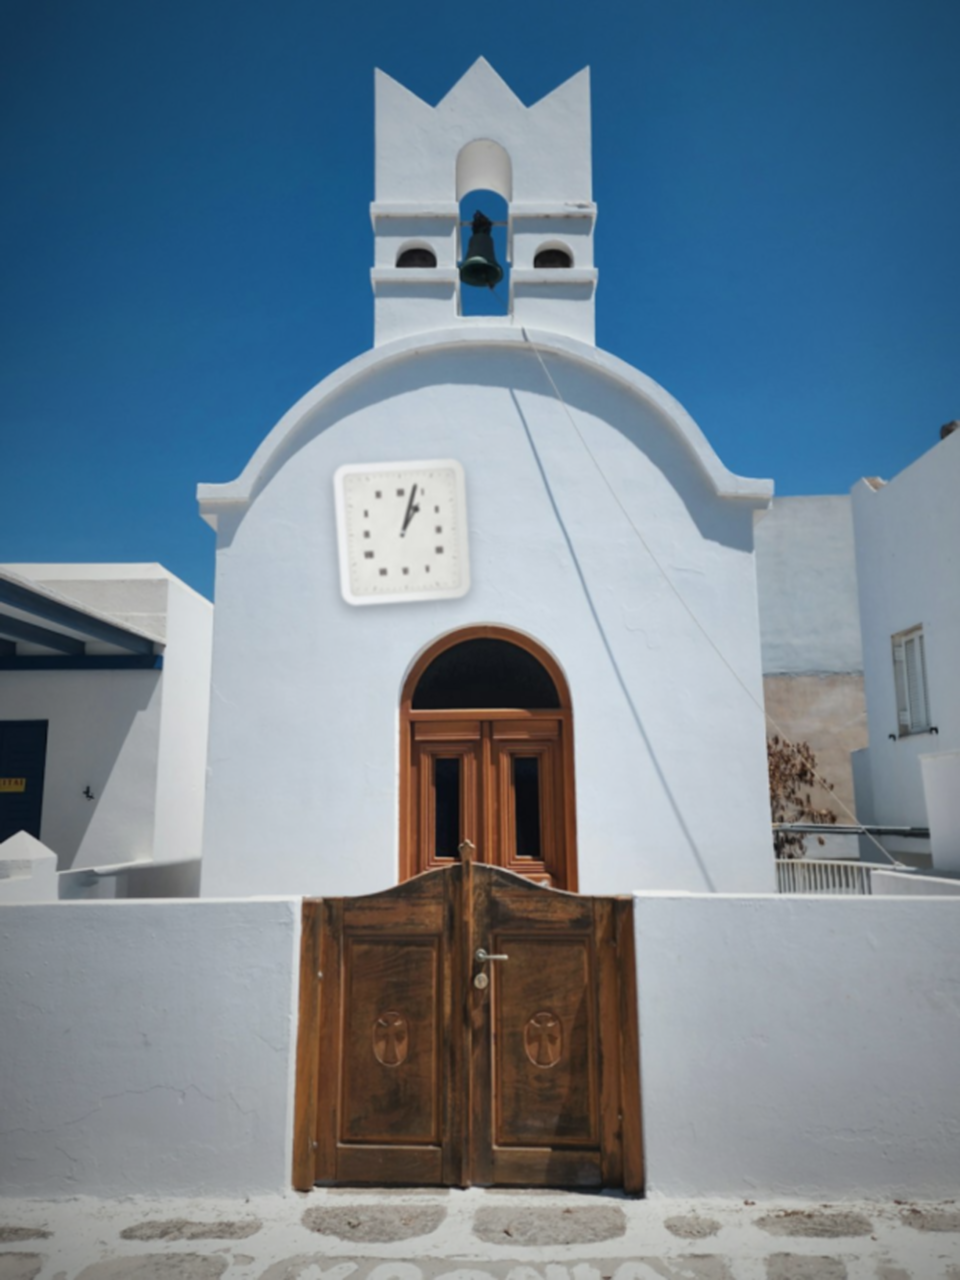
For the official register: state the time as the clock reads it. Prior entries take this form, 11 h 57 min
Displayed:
1 h 03 min
